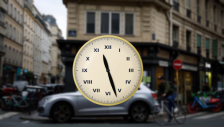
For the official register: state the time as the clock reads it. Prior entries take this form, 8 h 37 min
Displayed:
11 h 27 min
